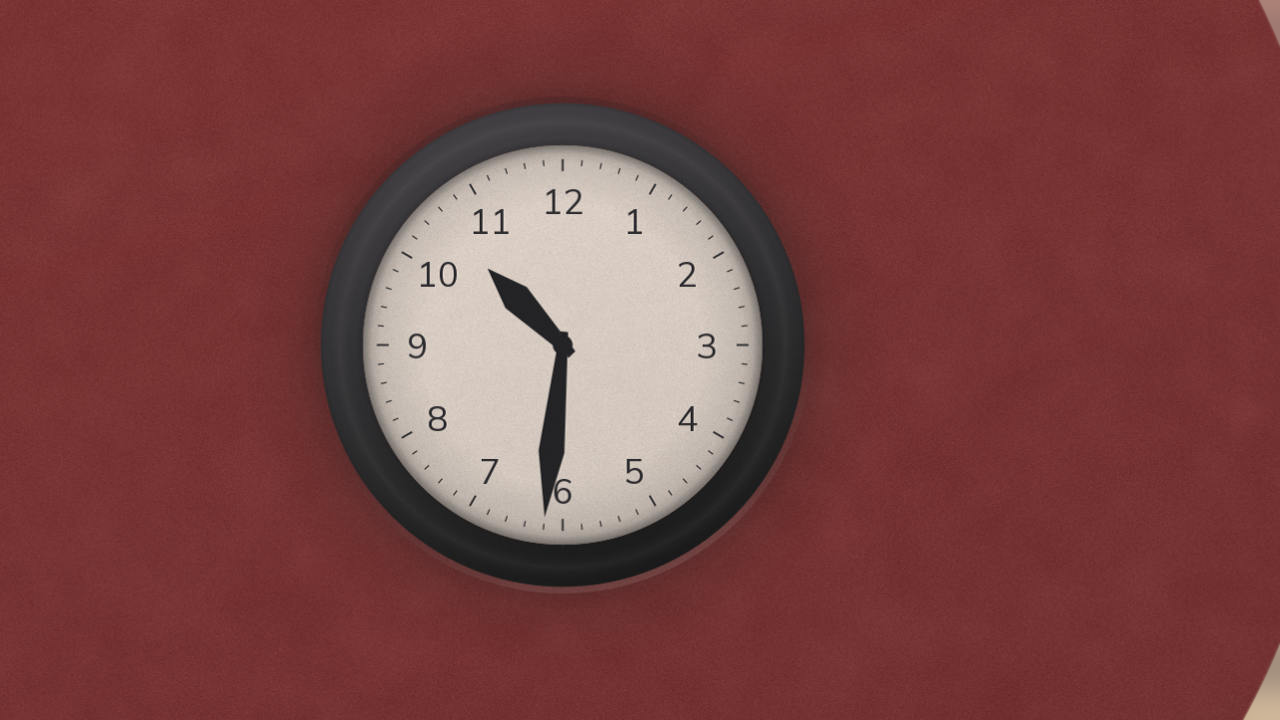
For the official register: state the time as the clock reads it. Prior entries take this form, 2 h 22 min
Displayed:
10 h 31 min
